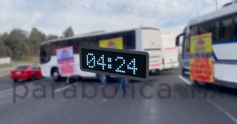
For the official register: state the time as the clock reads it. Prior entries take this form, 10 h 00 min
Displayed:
4 h 24 min
